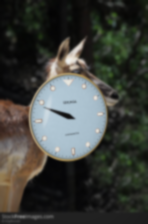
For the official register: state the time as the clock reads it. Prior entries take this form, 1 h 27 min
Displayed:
9 h 49 min
